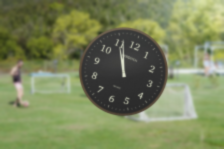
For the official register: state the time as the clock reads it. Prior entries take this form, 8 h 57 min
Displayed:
10 h 56 min
